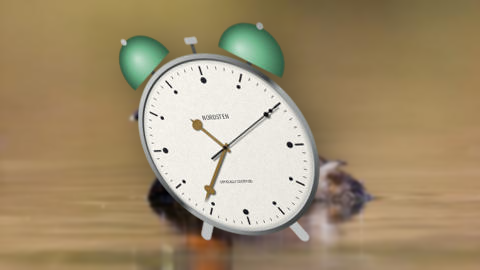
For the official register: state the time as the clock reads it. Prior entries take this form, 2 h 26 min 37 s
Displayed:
10 h 36 min 10 s
